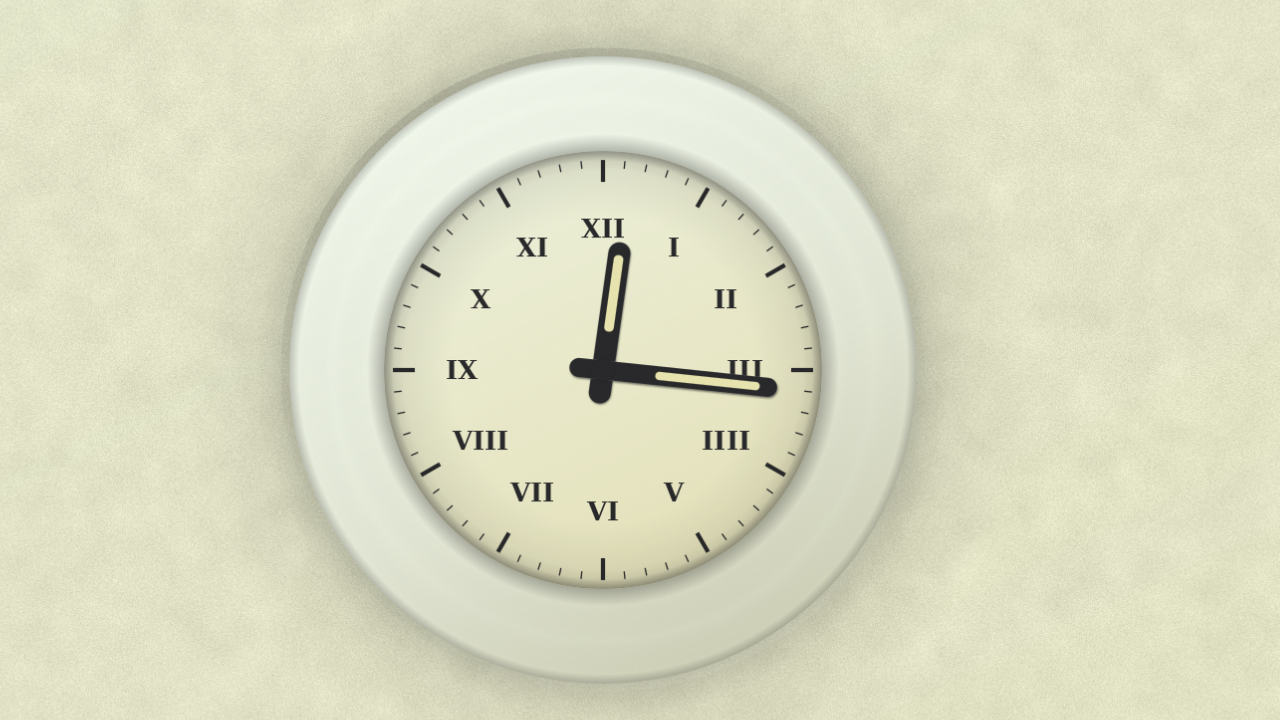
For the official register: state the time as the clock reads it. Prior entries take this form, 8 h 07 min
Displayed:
12 h 16 min
